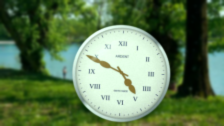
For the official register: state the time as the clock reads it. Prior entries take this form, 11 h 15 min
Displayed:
4 h 49 min
